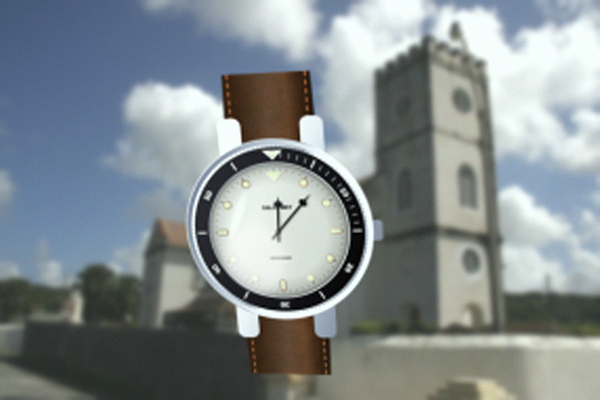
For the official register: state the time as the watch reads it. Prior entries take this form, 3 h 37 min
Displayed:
12 h 07 min
